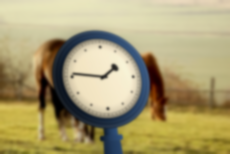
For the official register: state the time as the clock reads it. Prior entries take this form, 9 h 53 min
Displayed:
1 h 46 min
